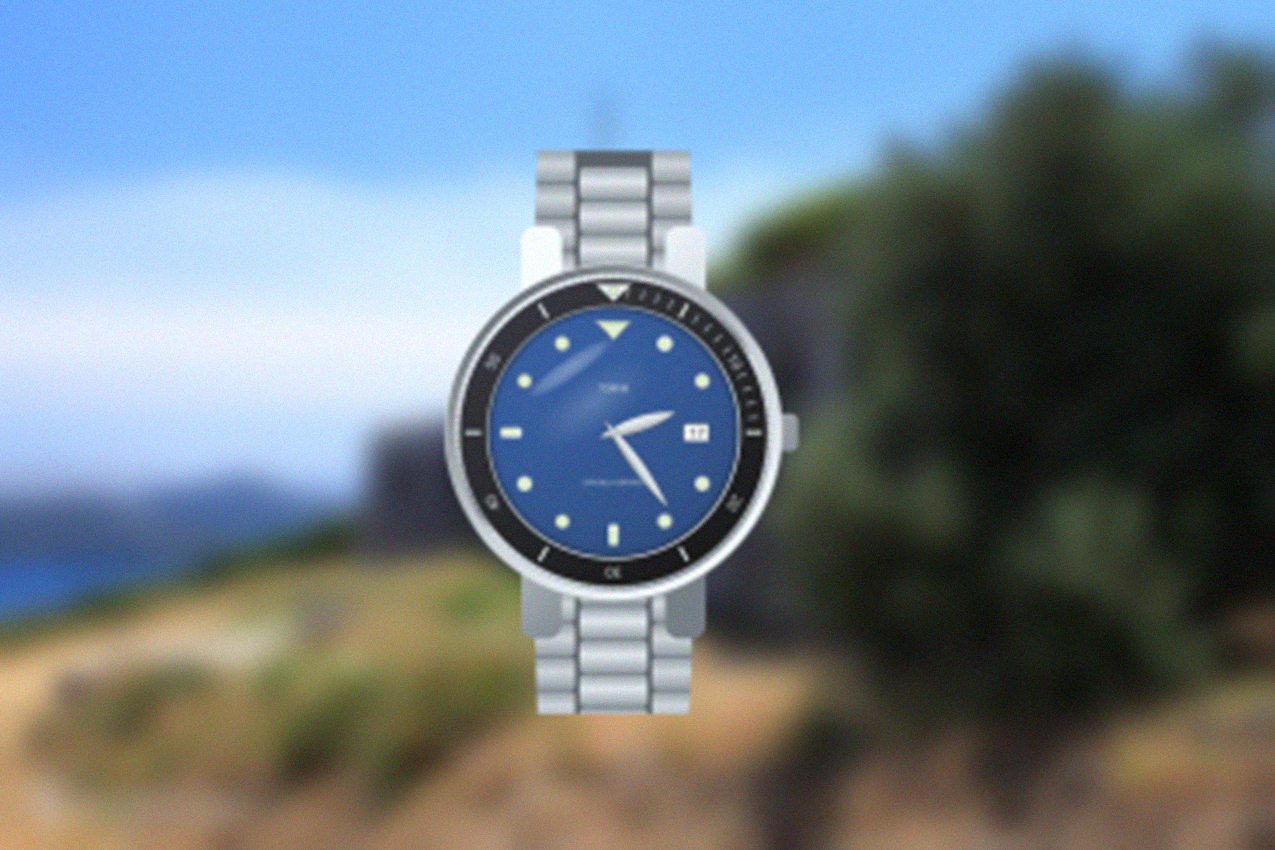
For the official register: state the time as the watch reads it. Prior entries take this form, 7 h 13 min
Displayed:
2 h 24 min
